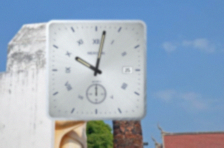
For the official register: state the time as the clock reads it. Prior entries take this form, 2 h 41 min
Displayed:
10 h 02 min
